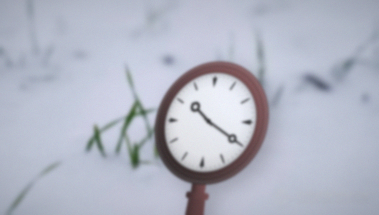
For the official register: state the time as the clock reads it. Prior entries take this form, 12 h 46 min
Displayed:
10 h 20 min
